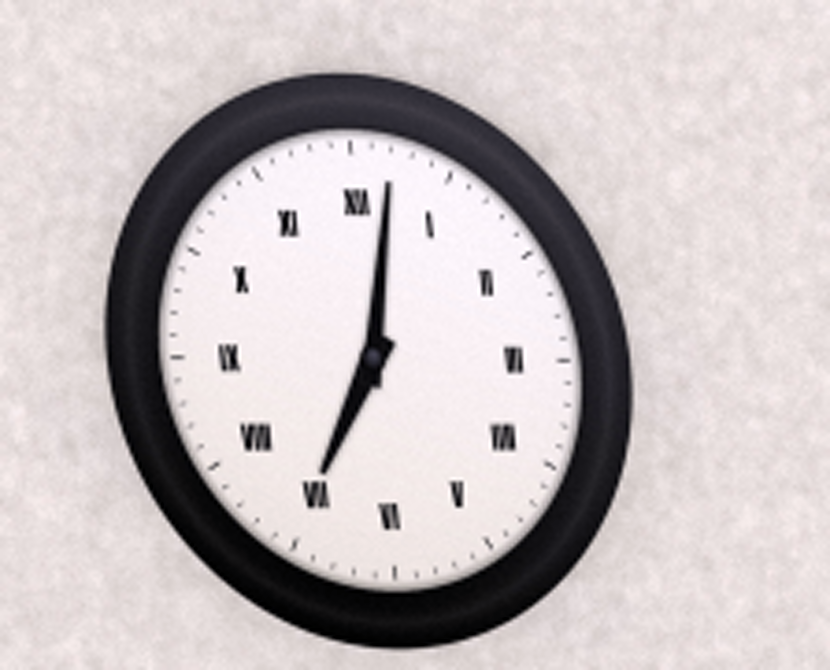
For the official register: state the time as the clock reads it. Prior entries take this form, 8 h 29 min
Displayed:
7 h 02 min
